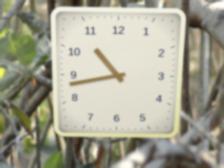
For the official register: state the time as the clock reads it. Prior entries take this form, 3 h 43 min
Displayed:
10 h 43 min
